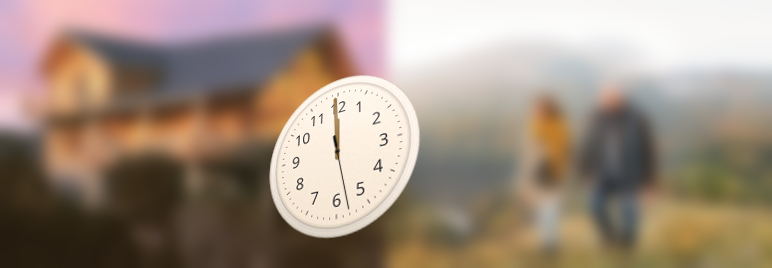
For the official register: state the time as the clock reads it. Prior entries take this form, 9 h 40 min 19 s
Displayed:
11 h 59 min 28 s
